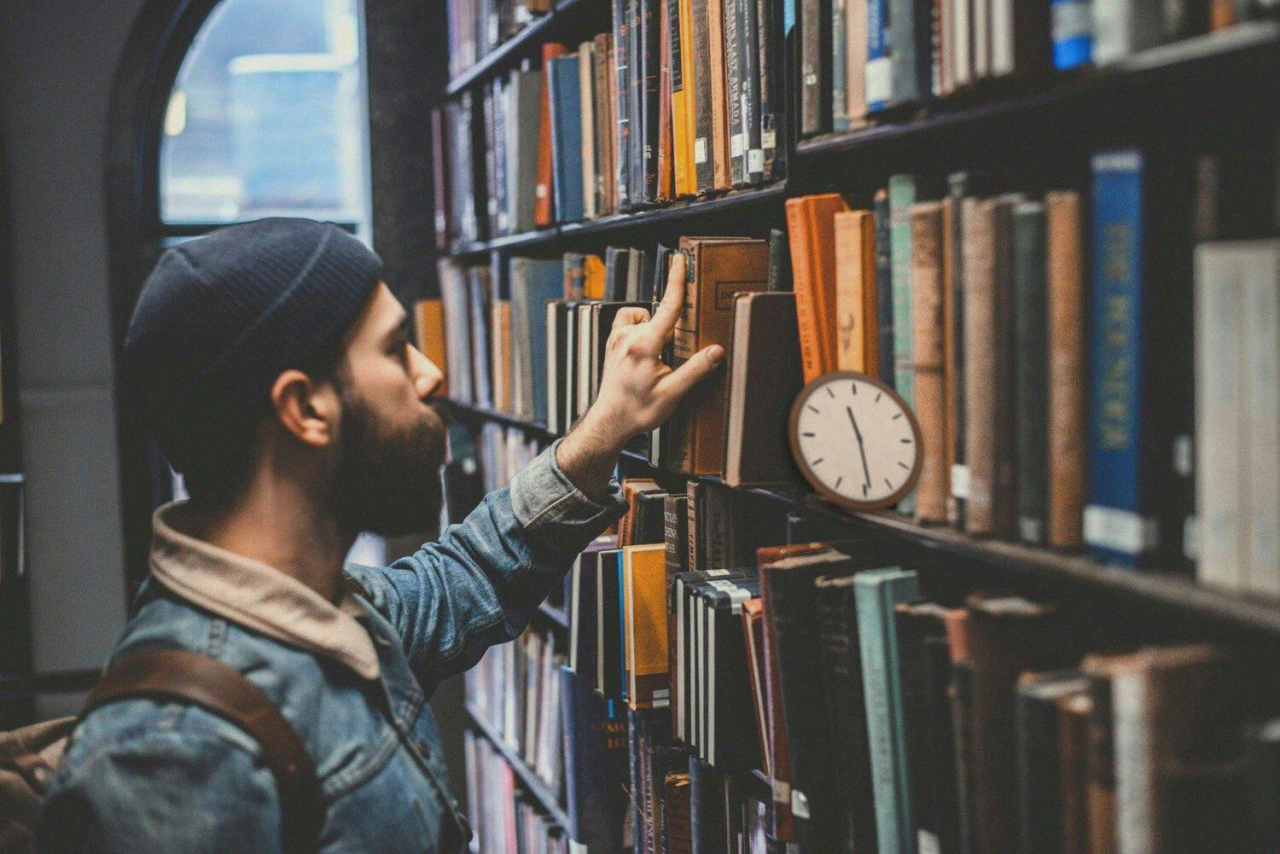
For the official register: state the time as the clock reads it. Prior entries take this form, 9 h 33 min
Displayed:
11 h 29 min
